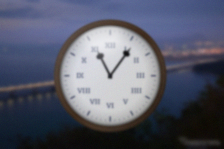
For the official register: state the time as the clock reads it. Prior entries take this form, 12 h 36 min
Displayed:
11 h 06 min
